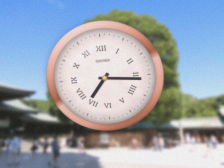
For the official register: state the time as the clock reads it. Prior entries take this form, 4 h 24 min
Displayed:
7 h 16 min
